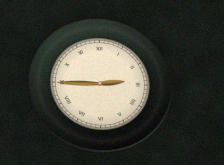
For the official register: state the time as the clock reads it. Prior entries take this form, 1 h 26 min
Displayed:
2 h 45 min
